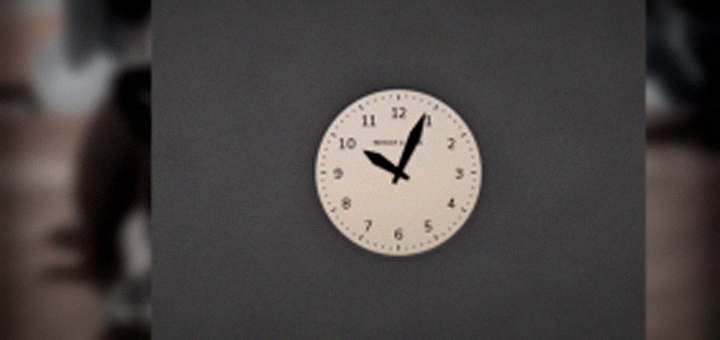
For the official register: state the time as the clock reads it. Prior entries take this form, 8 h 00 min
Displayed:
10 h 04 min
